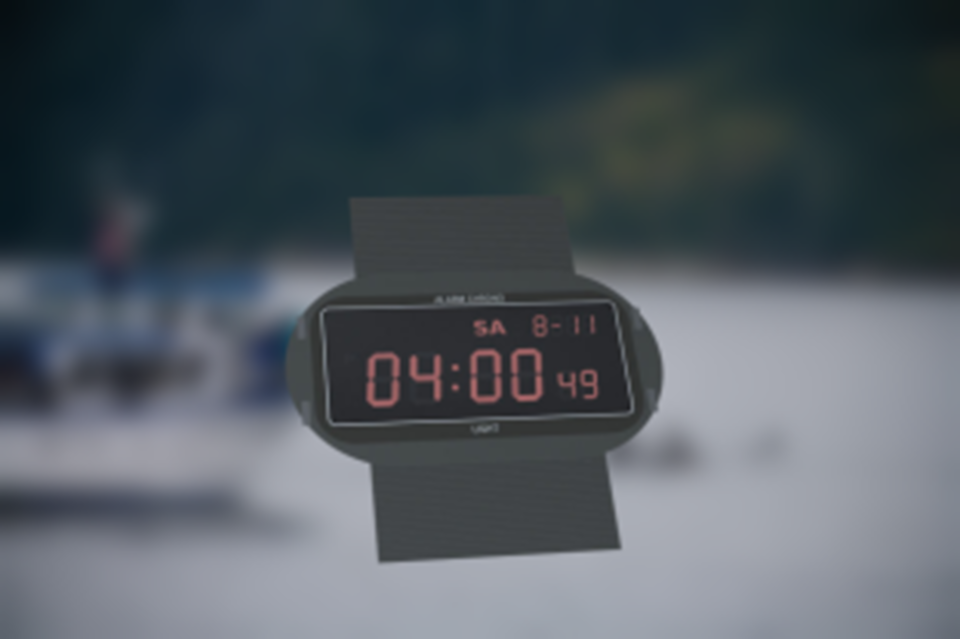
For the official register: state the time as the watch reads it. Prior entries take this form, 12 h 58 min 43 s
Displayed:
4 h 00 min 49 s
